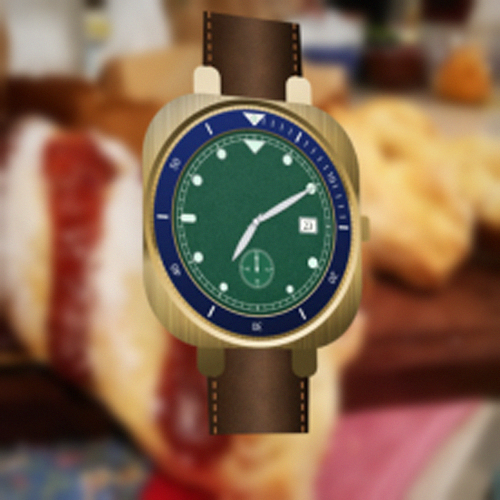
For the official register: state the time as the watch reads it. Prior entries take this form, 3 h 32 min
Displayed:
7 h 10 min
